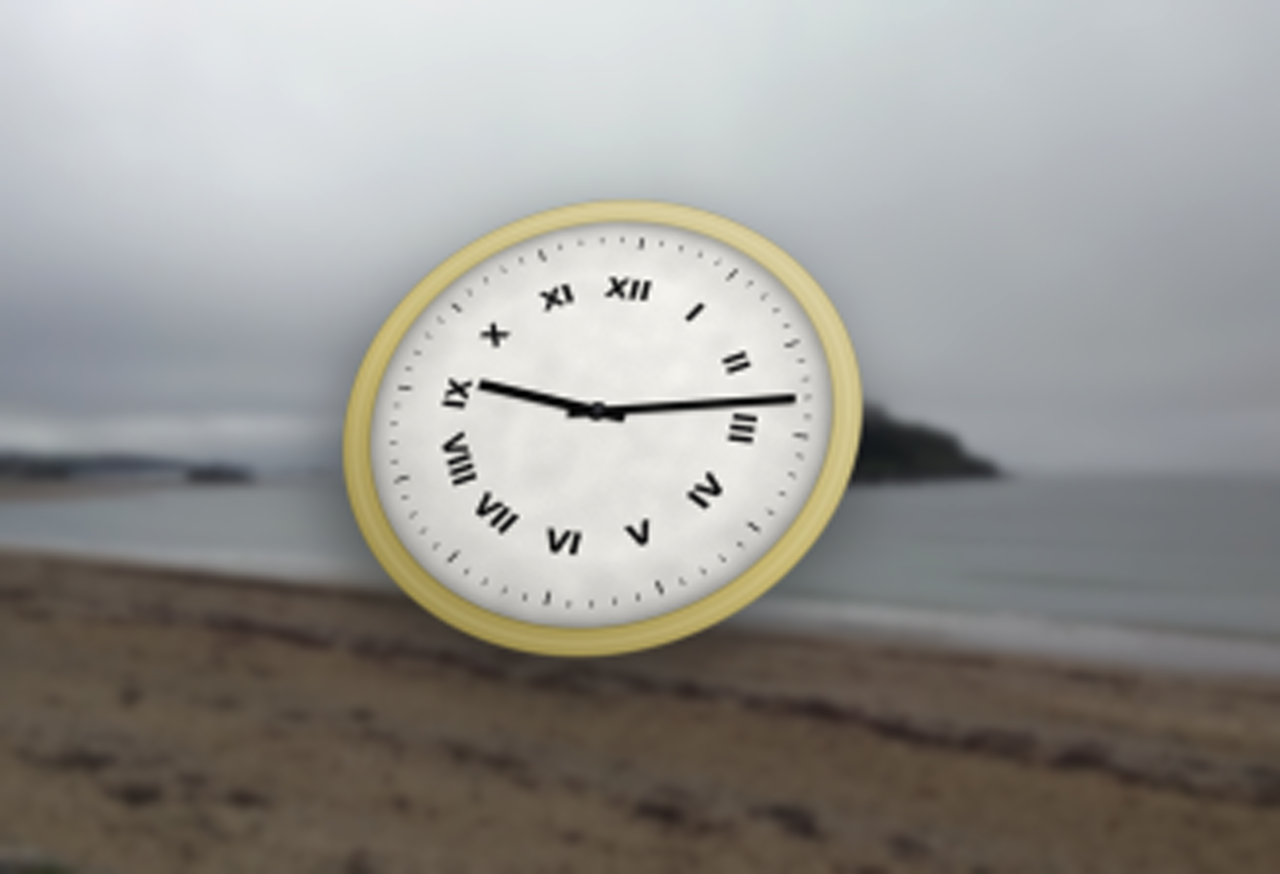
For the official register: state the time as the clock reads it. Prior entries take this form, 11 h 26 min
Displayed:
9 h 13 min
